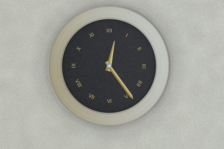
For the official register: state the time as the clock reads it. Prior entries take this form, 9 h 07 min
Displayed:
12 h 24 min
